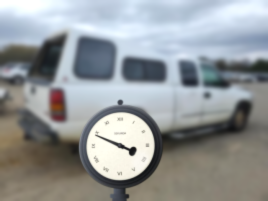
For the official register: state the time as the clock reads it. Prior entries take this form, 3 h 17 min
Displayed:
3 h 49 min
